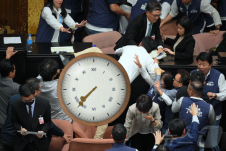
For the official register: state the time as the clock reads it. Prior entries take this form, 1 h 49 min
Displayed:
7 h 37 min
